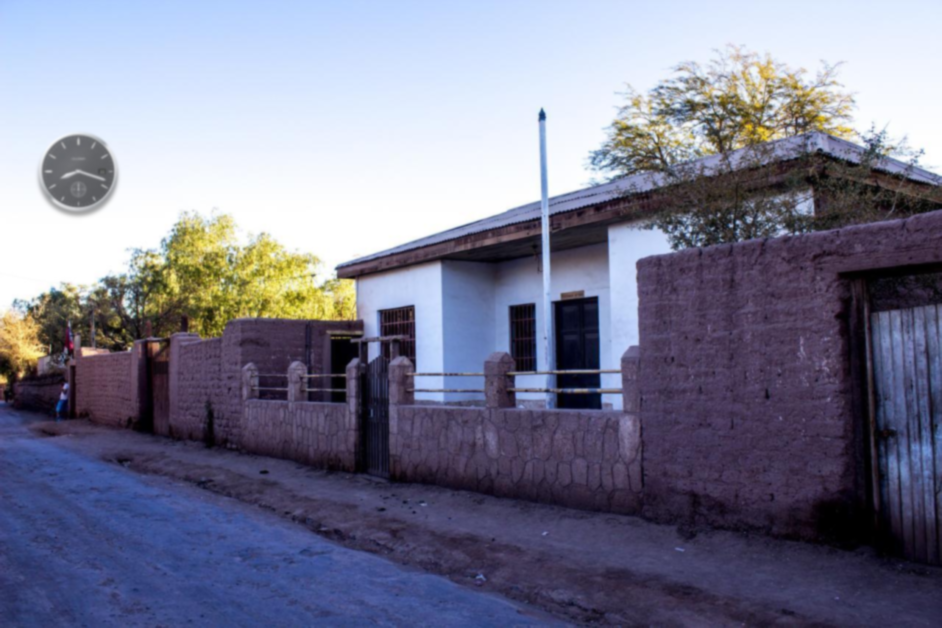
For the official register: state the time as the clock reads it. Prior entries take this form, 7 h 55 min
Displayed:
8 h 18 min
